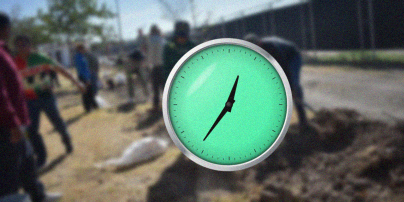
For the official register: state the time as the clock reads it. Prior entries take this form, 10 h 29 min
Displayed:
12 h 36 min
